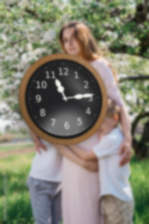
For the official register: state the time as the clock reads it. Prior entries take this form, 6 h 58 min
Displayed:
11 h 14 min
